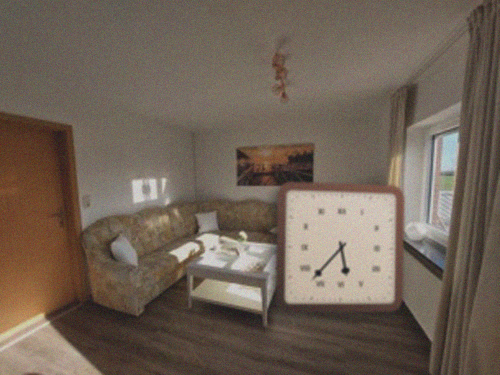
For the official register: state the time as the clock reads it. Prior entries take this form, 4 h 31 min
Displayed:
5 h 37 min
